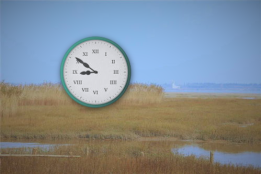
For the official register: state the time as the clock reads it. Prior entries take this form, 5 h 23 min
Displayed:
8 h 51 min
